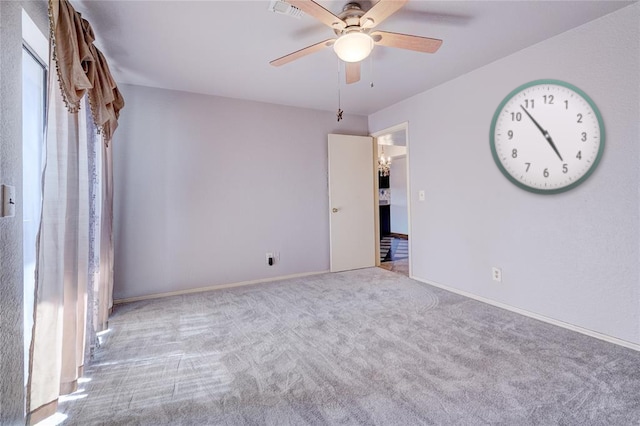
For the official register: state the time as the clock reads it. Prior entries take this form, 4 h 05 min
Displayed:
4 h 53 min
